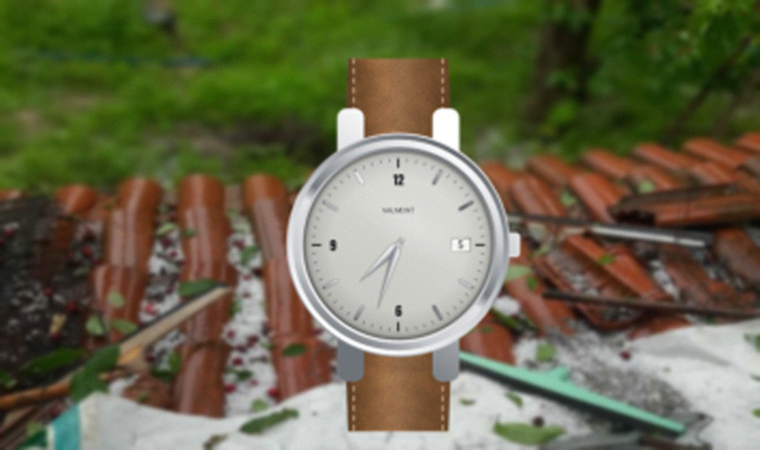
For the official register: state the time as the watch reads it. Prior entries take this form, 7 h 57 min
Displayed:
7 h 33 min
